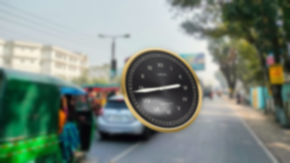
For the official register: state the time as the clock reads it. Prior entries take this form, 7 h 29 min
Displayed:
2 h 44 min
